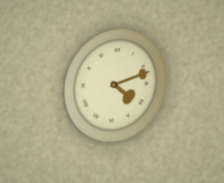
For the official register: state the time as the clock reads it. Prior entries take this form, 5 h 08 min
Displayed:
4 h 12 min
